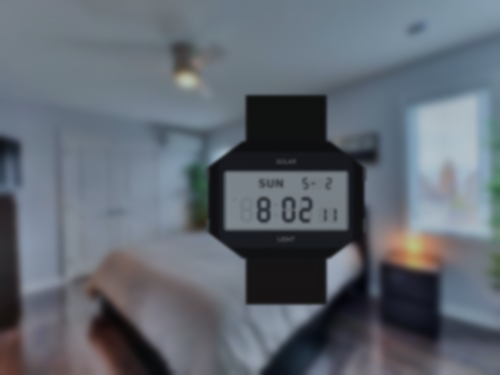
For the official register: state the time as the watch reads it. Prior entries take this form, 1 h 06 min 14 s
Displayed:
8 h 02 min 11 s
